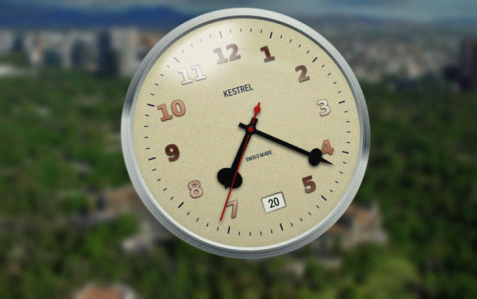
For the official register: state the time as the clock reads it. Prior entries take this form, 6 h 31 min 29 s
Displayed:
7 h 21 min 36 s
